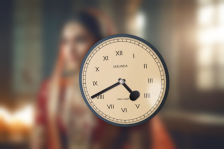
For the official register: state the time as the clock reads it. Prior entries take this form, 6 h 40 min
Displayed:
4 h 41 min
